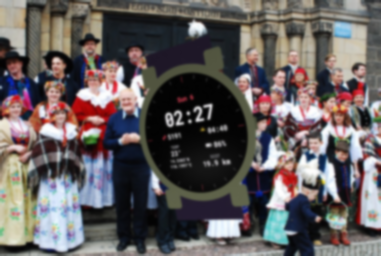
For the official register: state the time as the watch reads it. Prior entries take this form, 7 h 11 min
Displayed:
2 h 27 min
